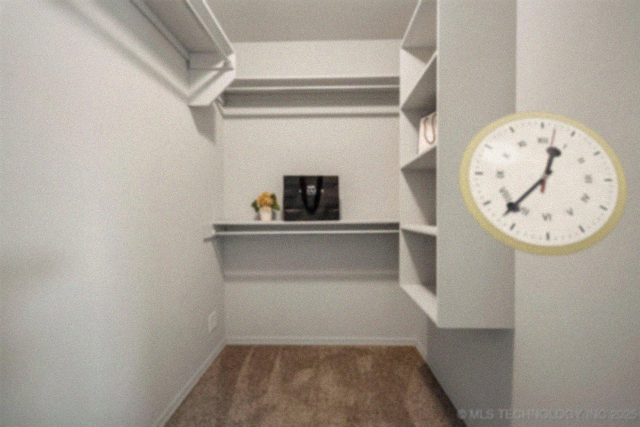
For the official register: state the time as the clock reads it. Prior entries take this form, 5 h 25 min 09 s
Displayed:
12 h 37 min 02 s
